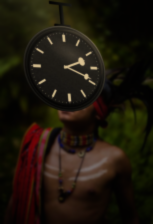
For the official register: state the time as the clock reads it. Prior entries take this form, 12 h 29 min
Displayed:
2 h 19 min
